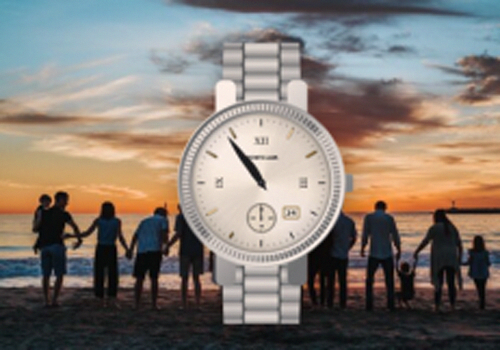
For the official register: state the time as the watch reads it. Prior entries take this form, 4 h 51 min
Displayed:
10 h 54 min
